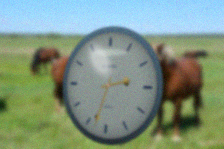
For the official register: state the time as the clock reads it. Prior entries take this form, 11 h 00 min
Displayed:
2 h 33 min
